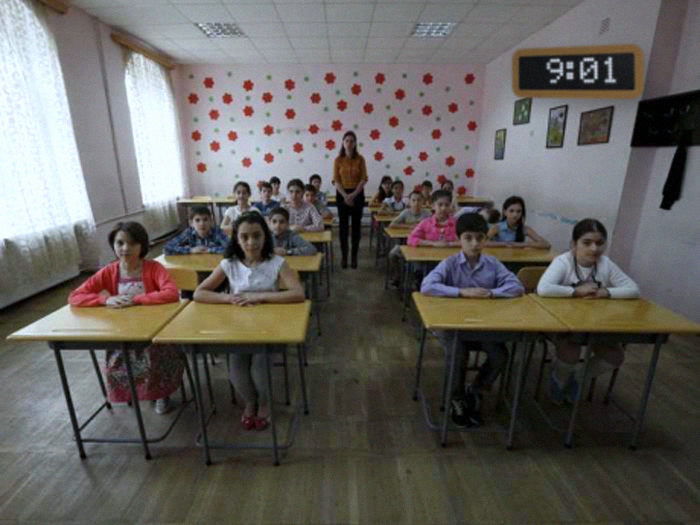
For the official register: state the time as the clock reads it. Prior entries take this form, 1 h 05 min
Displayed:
9 h 01 min
